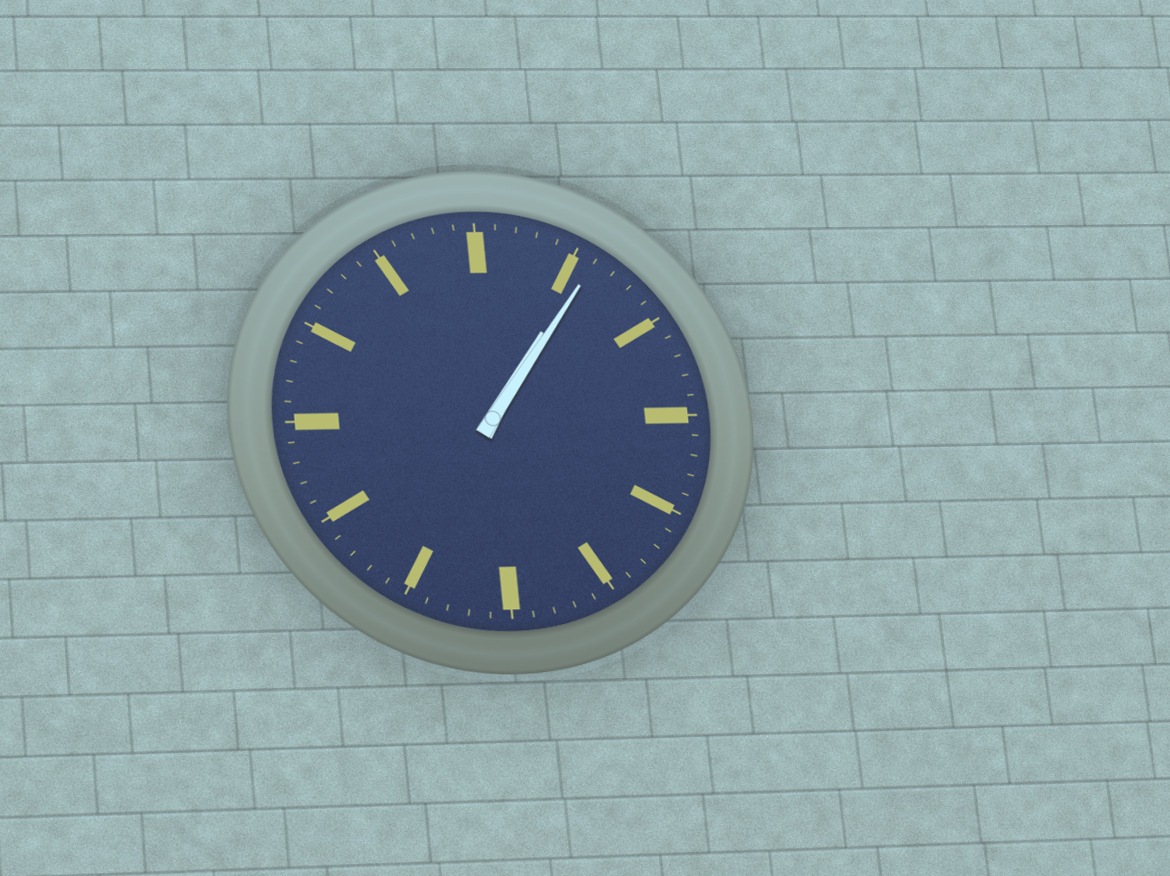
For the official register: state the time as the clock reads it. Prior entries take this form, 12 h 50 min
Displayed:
1 h 06 min
